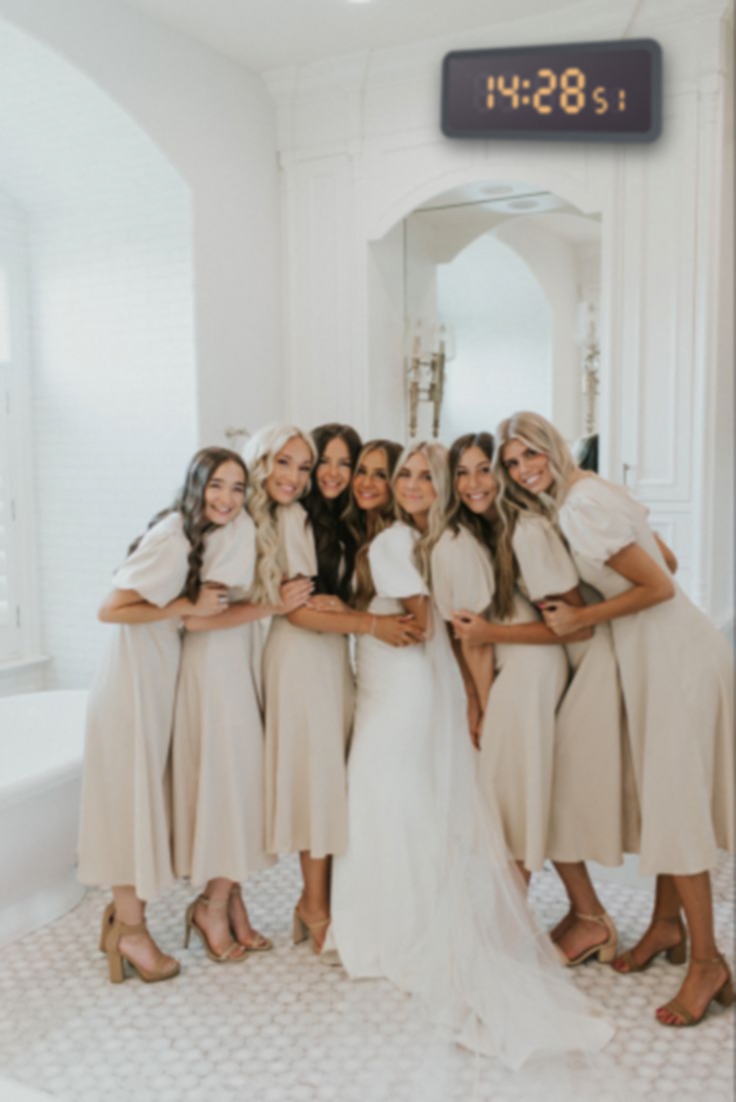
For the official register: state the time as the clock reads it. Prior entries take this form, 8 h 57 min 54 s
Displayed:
14 h 28 min 51 s
